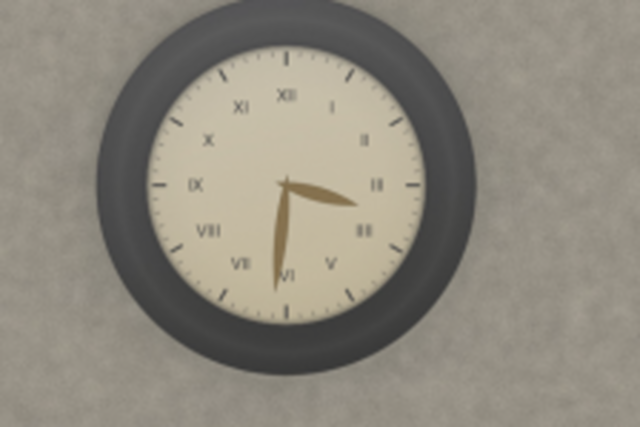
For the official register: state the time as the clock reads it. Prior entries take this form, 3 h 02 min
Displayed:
3 h 31 min
